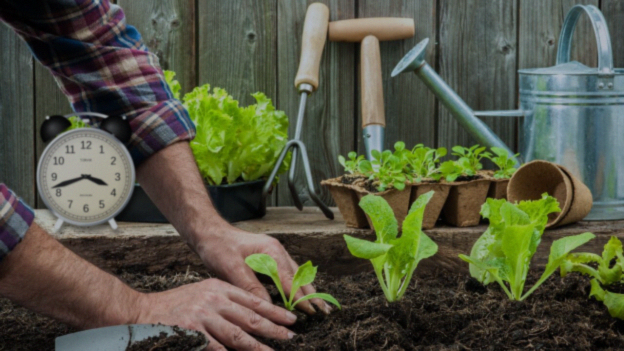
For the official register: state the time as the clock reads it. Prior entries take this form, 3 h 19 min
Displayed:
3 h 42 min
